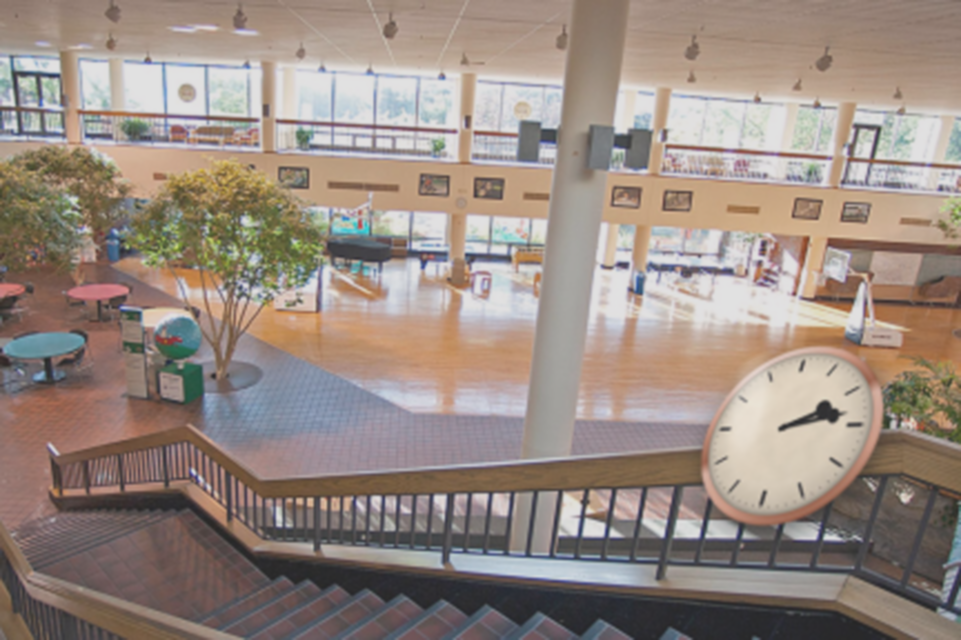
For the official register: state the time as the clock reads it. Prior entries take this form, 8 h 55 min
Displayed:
2 h 13 min
